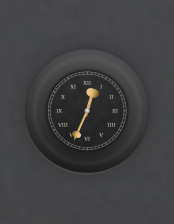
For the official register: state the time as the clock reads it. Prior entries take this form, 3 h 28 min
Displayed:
12 h 34 min
